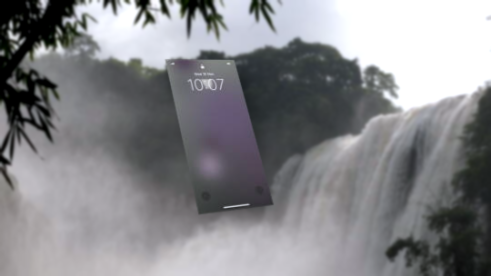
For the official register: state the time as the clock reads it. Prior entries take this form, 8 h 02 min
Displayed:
10 h 07 min
